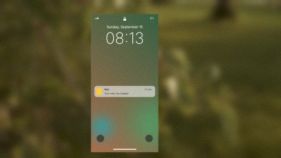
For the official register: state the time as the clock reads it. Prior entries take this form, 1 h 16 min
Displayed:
8 h 13 min
